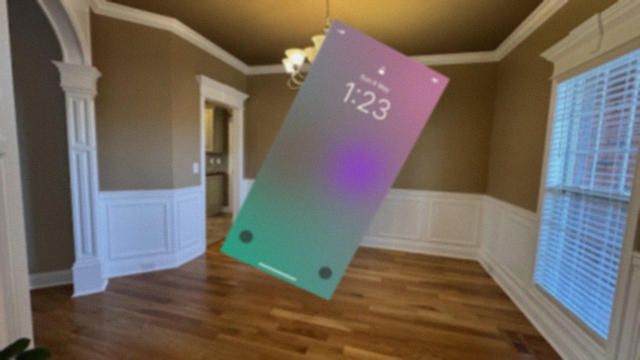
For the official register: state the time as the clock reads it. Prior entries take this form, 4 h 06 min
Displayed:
1 h 23 min
